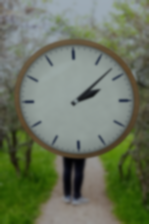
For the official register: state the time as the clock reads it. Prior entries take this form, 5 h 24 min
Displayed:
2 h 08 min
